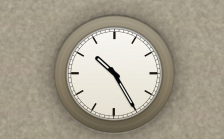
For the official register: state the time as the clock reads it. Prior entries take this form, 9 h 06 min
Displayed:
10 h 25 min
